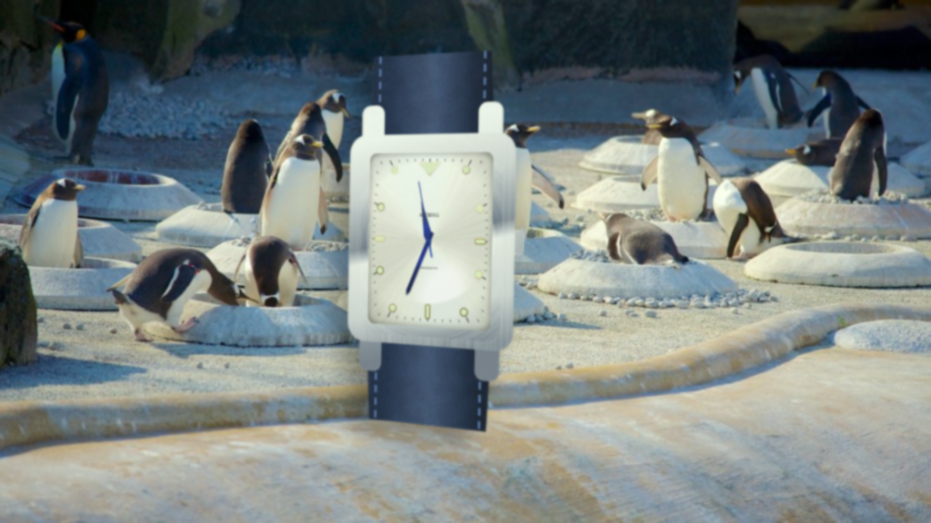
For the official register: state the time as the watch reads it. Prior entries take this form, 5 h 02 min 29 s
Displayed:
11 h 33 min 58 s
